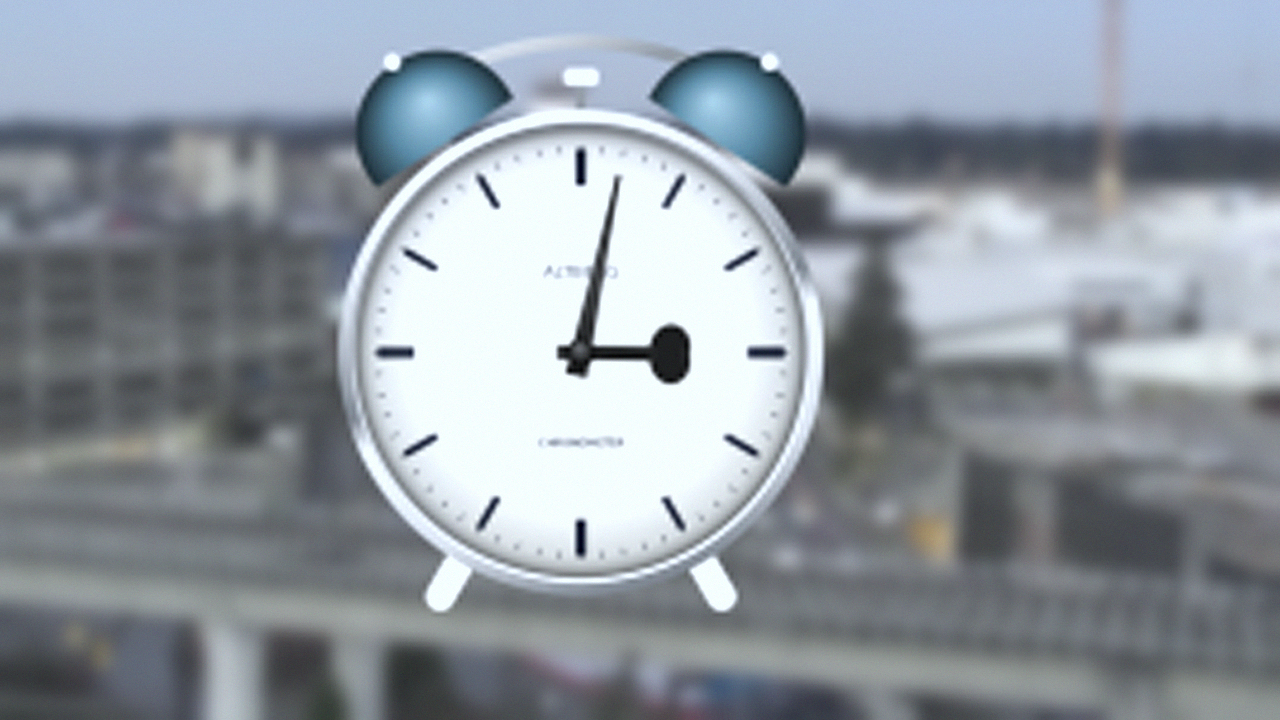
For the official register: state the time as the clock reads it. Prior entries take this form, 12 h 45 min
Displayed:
3 h 02 min
